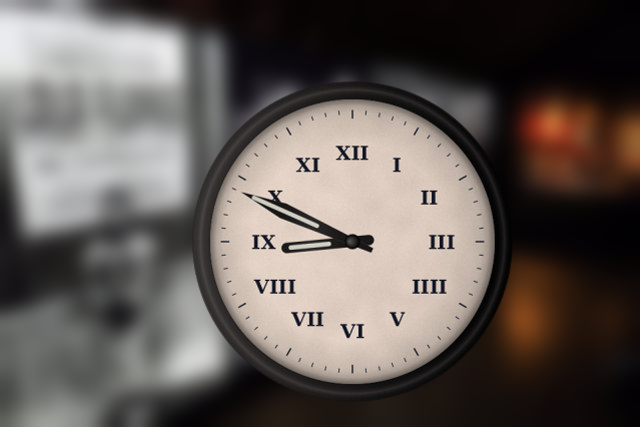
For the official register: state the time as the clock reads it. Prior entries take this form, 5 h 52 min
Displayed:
8 h 49 min
